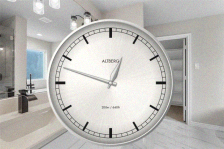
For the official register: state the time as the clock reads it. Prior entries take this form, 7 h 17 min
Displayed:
12 h 48 min
